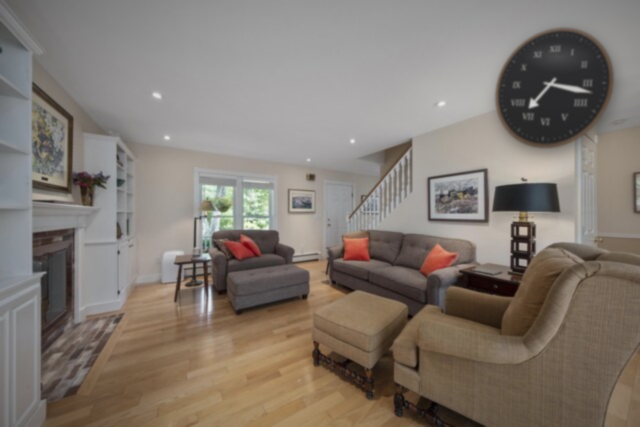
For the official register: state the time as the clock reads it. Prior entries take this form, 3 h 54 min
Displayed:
7 h 17 min
